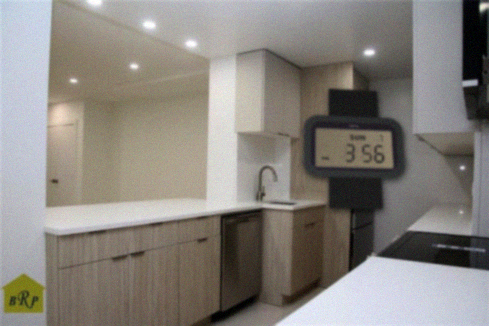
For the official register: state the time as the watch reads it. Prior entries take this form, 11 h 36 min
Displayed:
3 h 56 min
